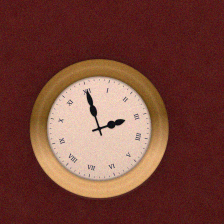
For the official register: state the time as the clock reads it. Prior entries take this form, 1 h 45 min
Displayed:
3 h 00 min
